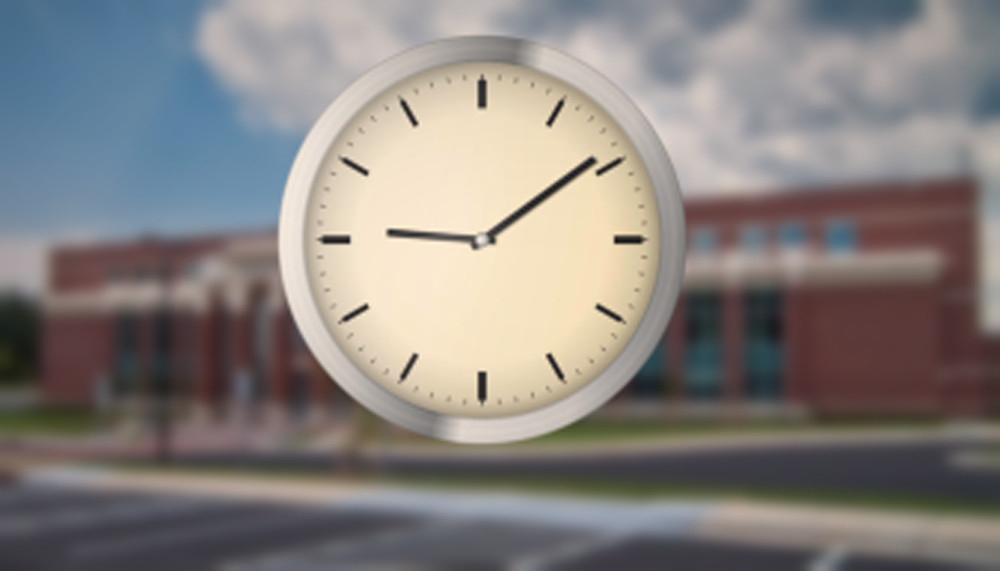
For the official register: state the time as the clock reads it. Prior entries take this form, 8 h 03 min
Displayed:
9 h 09 min
